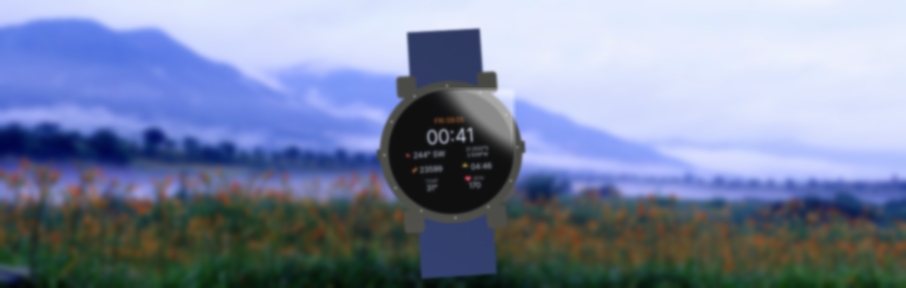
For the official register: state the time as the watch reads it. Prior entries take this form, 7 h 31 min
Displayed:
0 h 41 min
